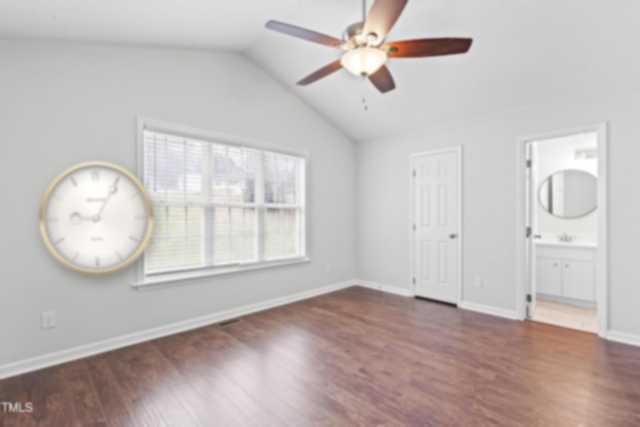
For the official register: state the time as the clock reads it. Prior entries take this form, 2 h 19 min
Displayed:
9 h 05 min
